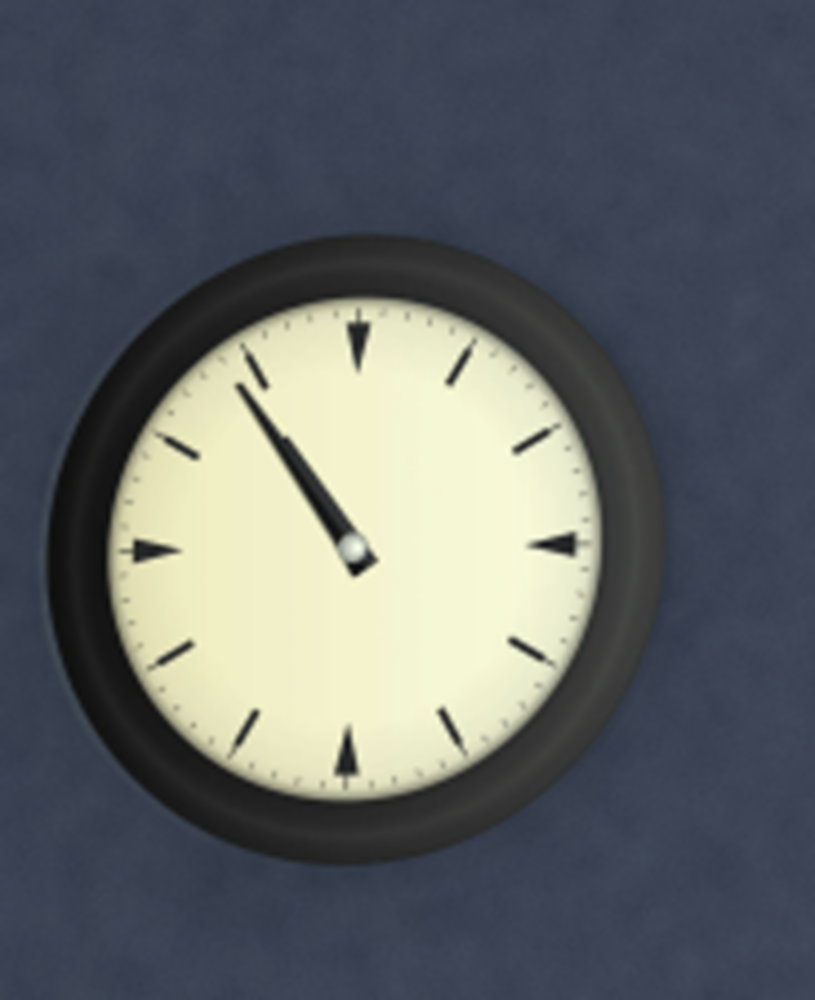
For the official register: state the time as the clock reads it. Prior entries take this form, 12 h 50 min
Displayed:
10 h 54 min
